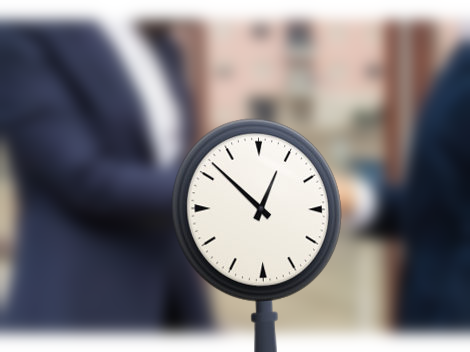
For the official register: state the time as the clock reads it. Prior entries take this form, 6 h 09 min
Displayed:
12 h 52 min
